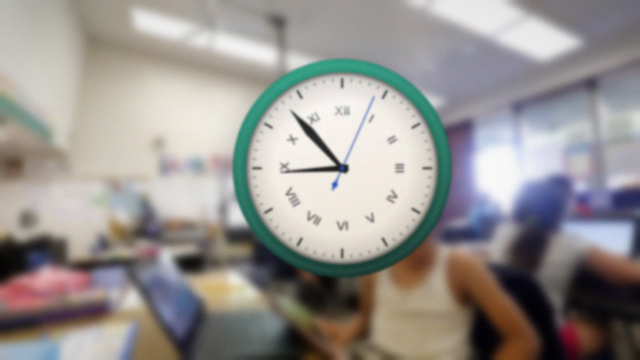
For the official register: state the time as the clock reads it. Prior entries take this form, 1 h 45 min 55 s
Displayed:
8 h 53 min 04 s
